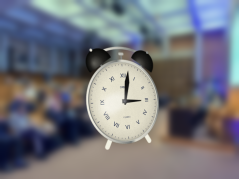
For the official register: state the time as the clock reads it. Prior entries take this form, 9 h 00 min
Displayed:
3 h 02 min
